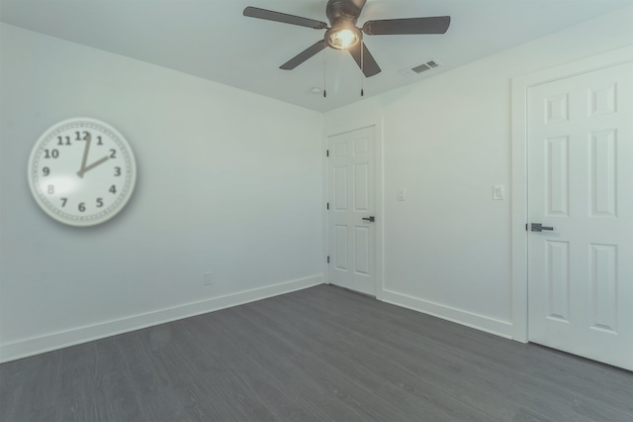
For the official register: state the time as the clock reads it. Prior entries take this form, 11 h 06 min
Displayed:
2 h 02 min
